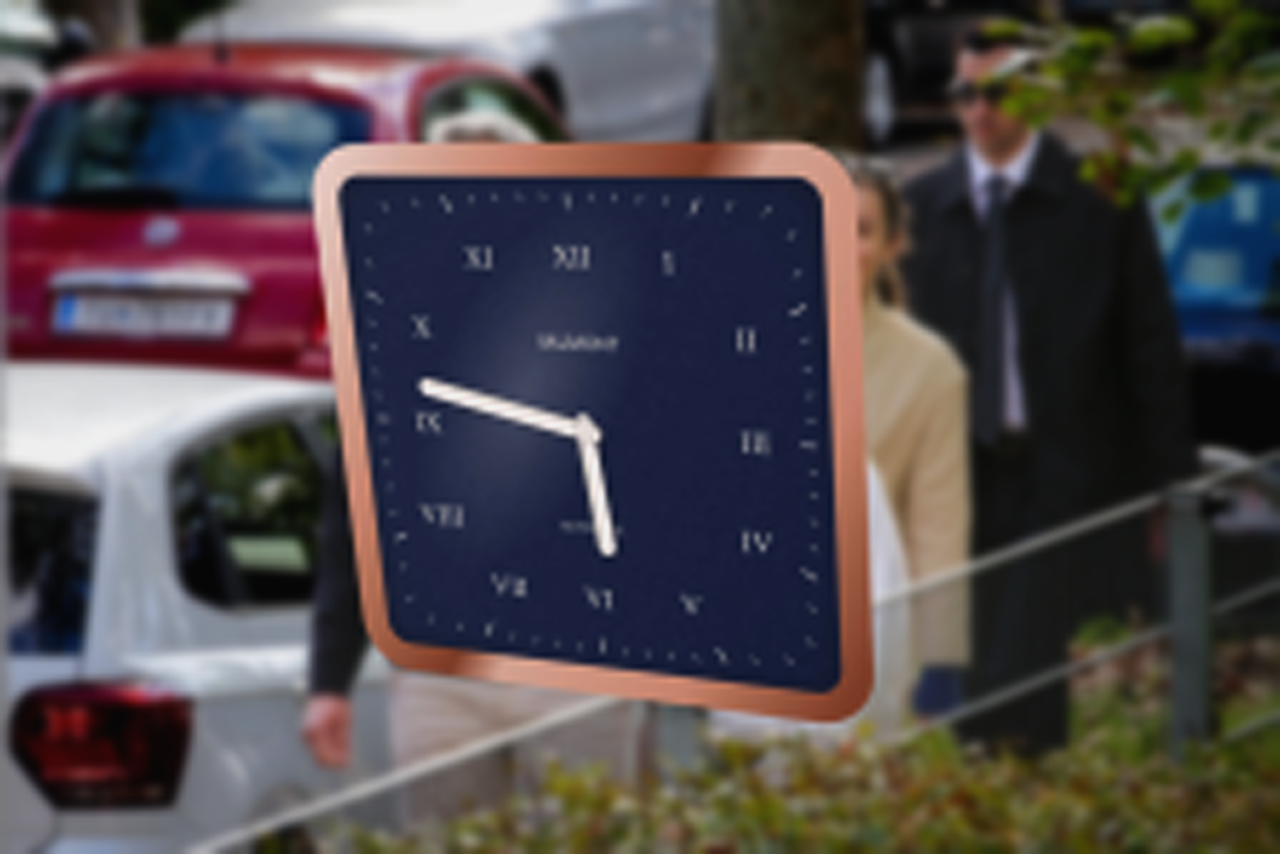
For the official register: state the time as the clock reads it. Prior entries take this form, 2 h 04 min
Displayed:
5 h 47 min
